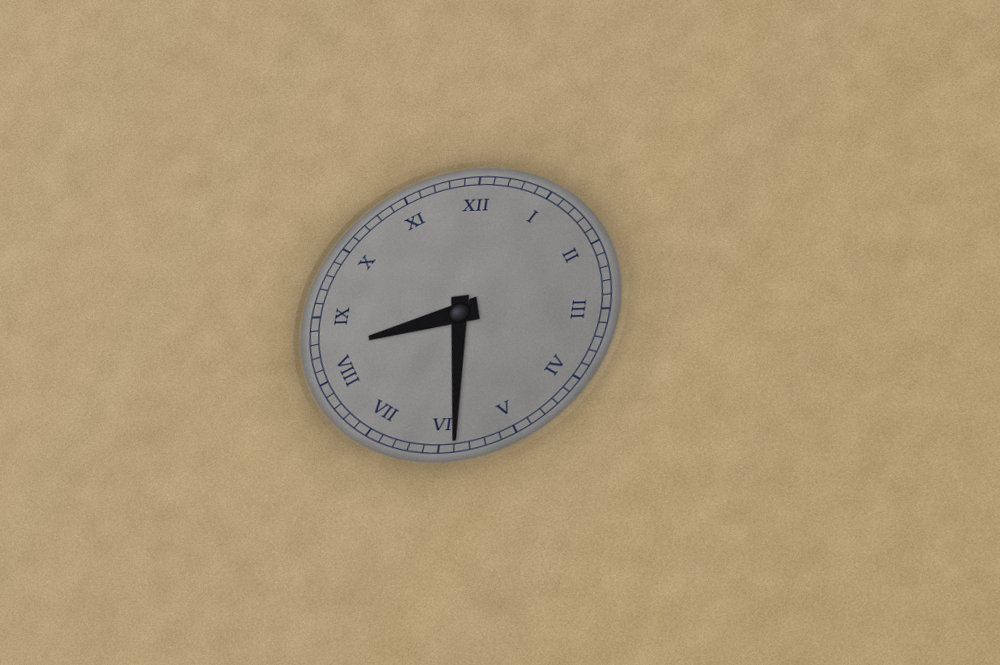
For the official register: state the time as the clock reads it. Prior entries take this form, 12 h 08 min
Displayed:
8 h 29 min
